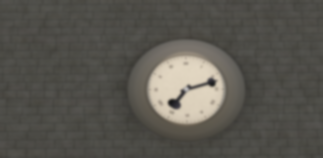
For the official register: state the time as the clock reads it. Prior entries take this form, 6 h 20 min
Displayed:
7 h 12 min
